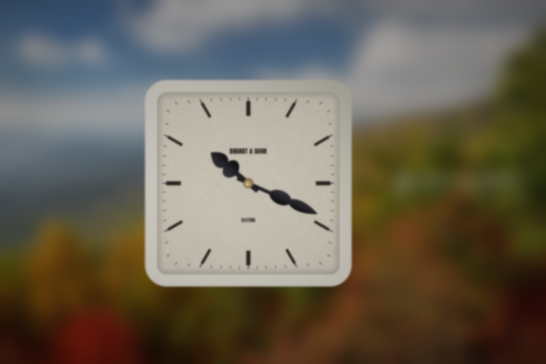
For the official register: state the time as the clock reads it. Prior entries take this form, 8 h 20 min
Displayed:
10 h 19 min
